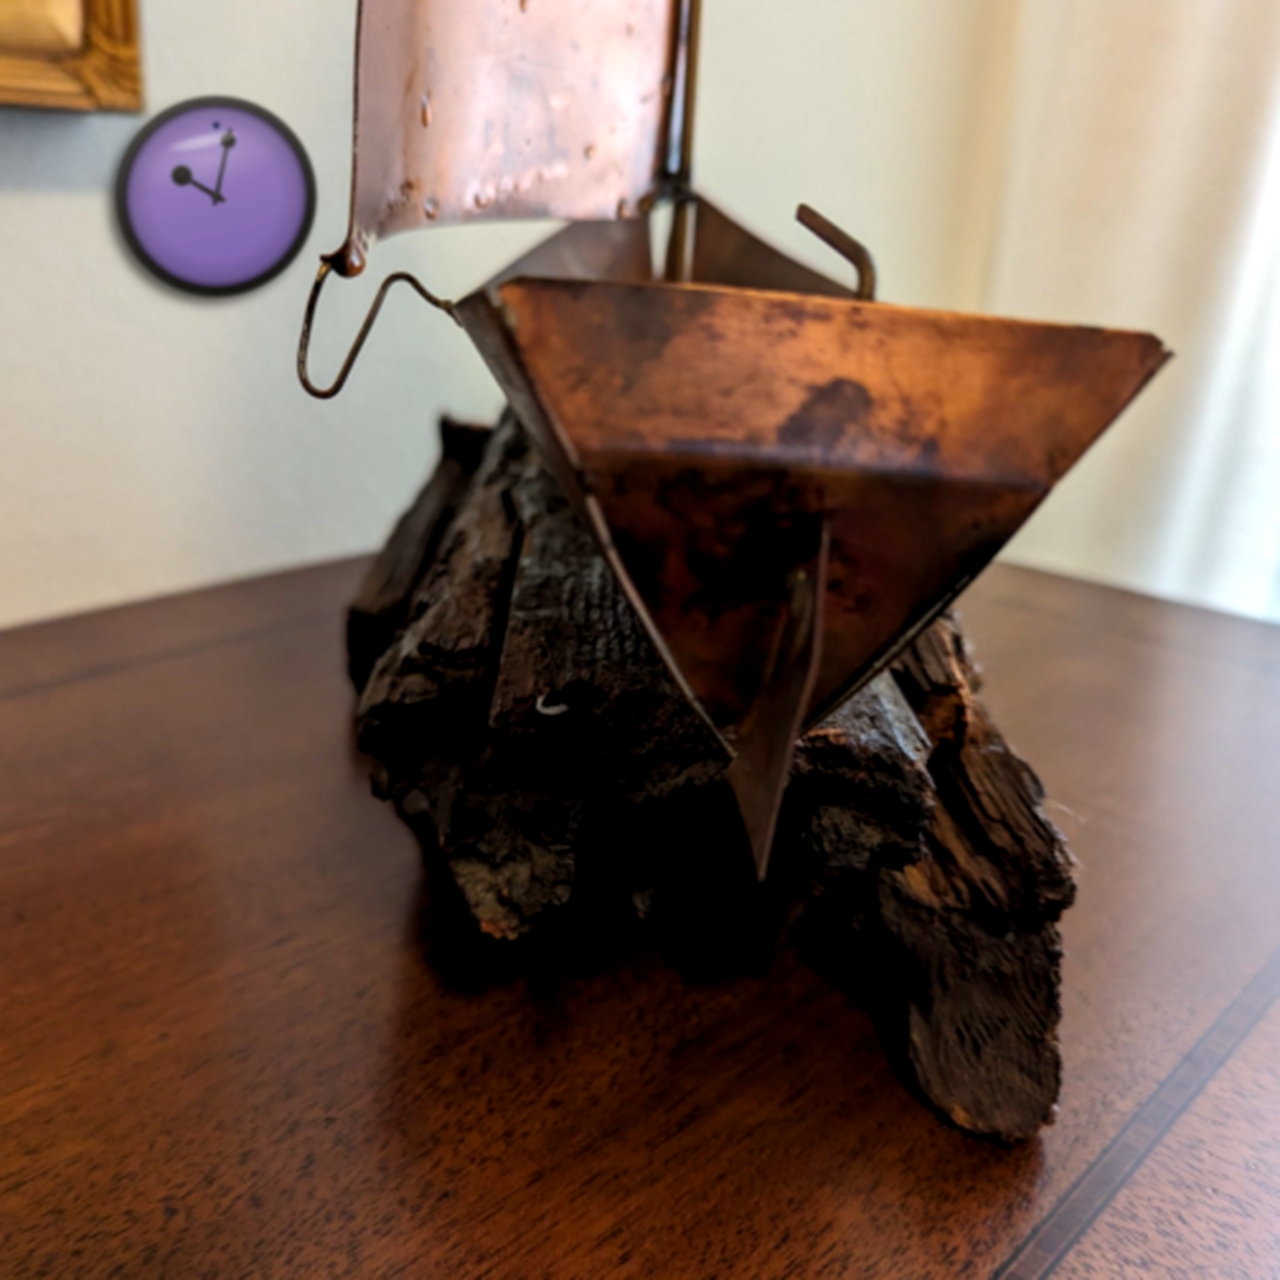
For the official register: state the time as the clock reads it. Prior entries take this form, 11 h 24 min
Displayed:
10 h 02 min
